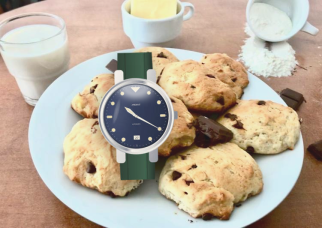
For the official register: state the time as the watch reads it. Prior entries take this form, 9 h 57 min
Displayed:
10 h 20 min
